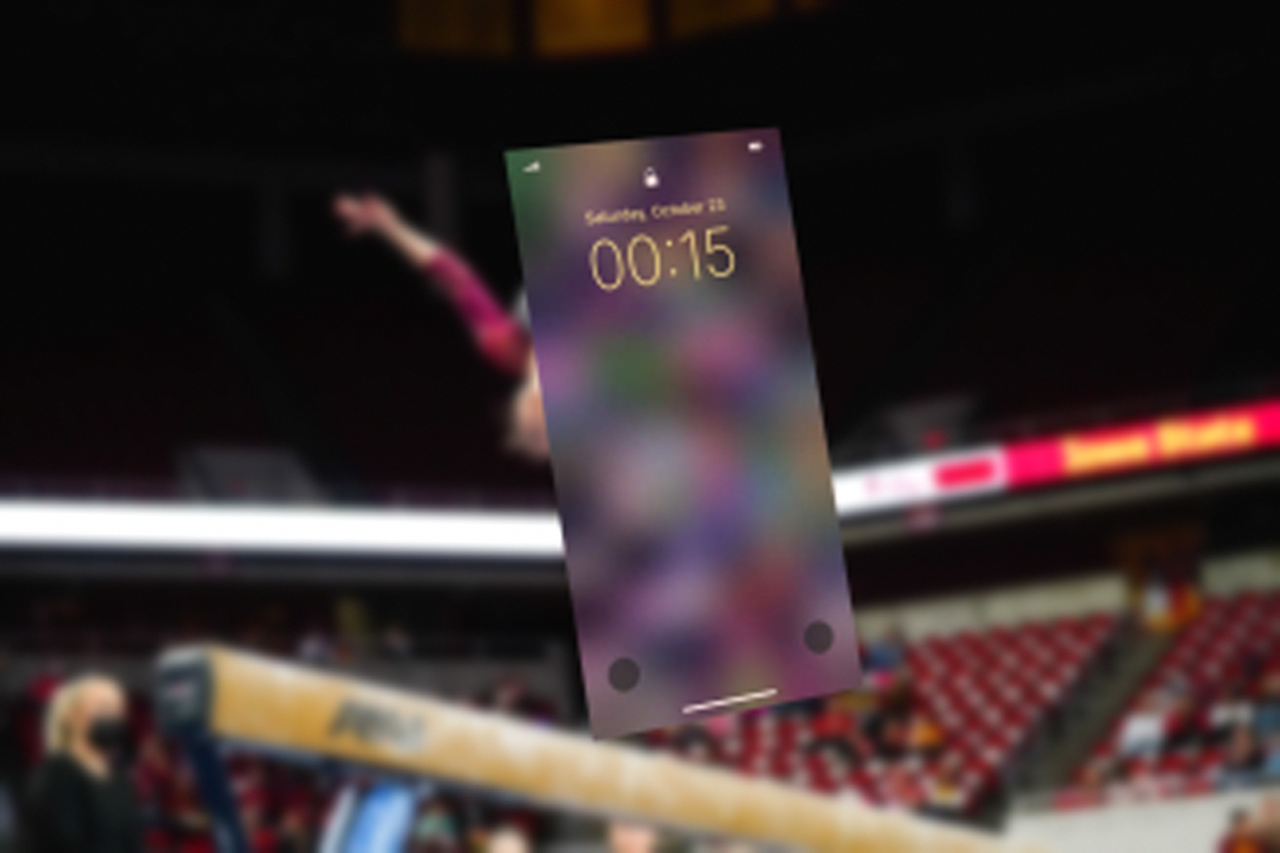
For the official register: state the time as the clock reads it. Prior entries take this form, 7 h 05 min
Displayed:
0 h 15 min
